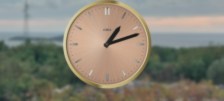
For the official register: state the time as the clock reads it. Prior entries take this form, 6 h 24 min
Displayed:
1 h 12 min
